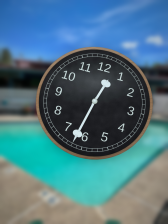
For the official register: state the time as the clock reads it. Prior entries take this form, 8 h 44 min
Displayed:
12 h 32 min
